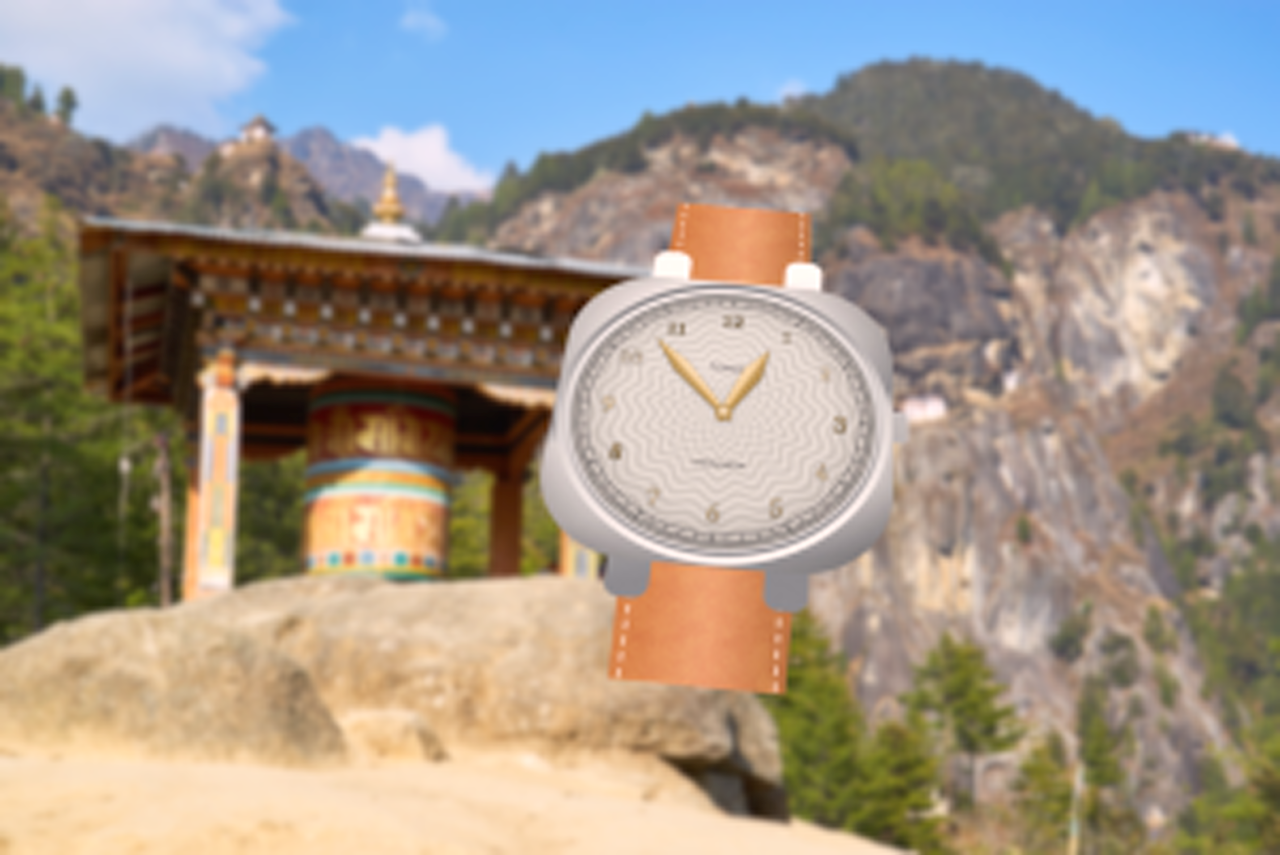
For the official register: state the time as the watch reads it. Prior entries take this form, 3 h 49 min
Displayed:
12 h 53 min
